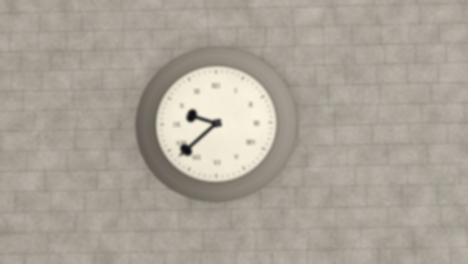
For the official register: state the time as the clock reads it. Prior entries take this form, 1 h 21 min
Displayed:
9 h 38 min
